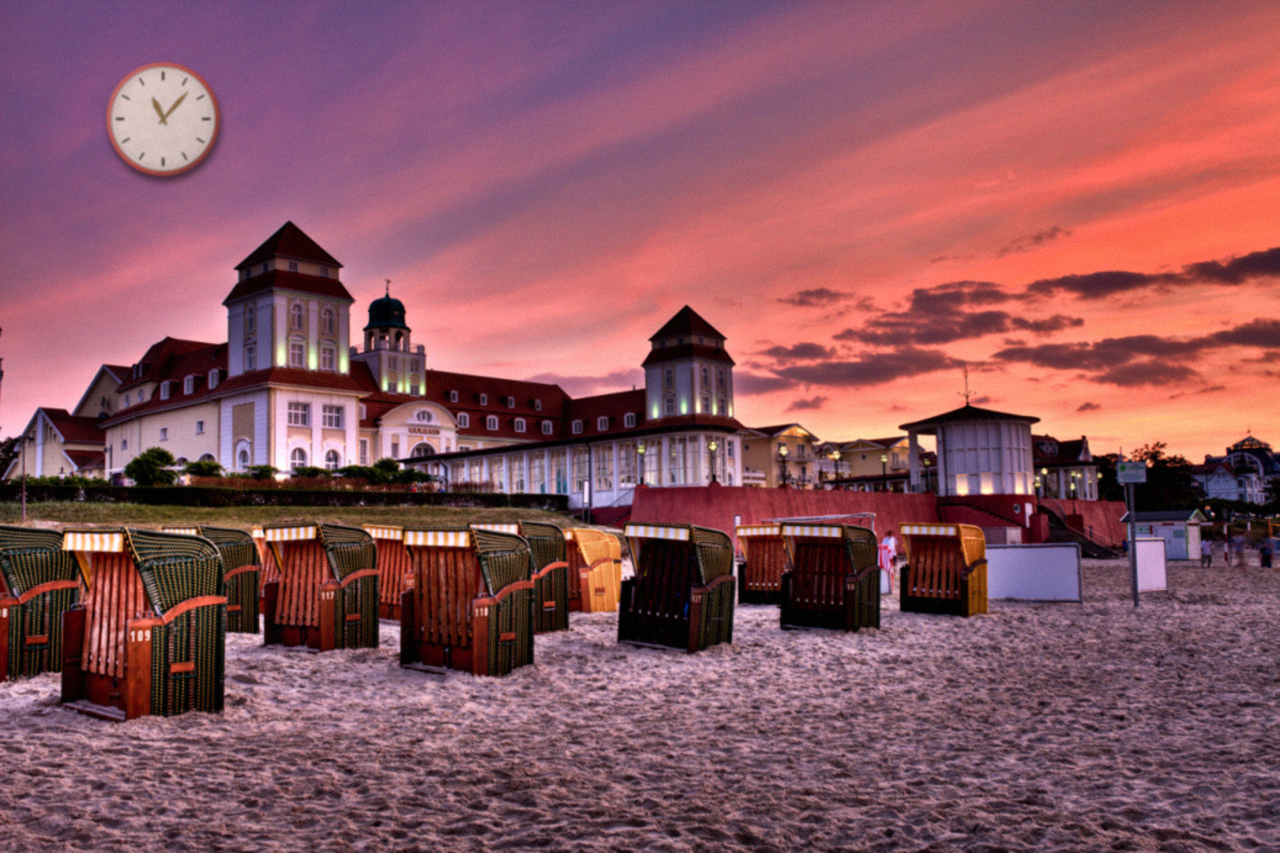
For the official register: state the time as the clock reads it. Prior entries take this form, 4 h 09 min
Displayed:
11 h 07 min
